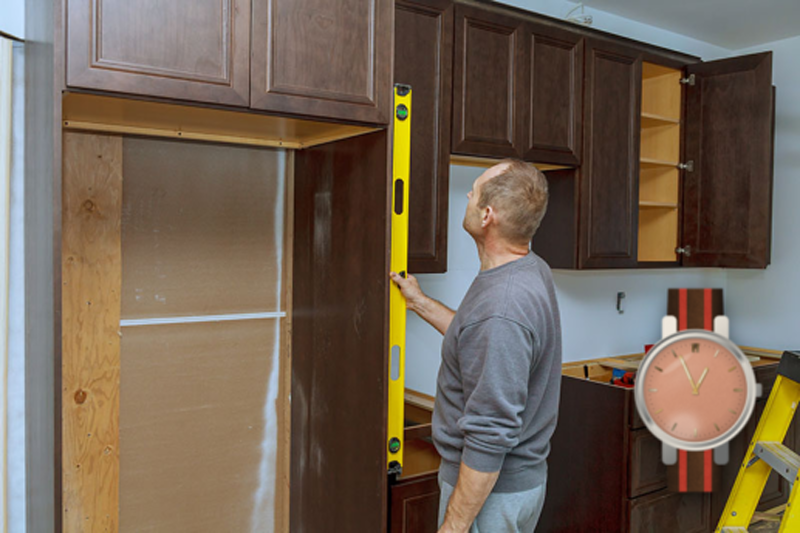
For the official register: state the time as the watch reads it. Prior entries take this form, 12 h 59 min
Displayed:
12 h 56 min
